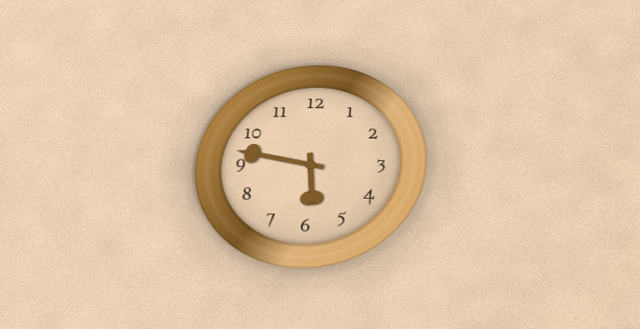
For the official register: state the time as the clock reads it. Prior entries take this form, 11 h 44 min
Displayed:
5 h 47 min
